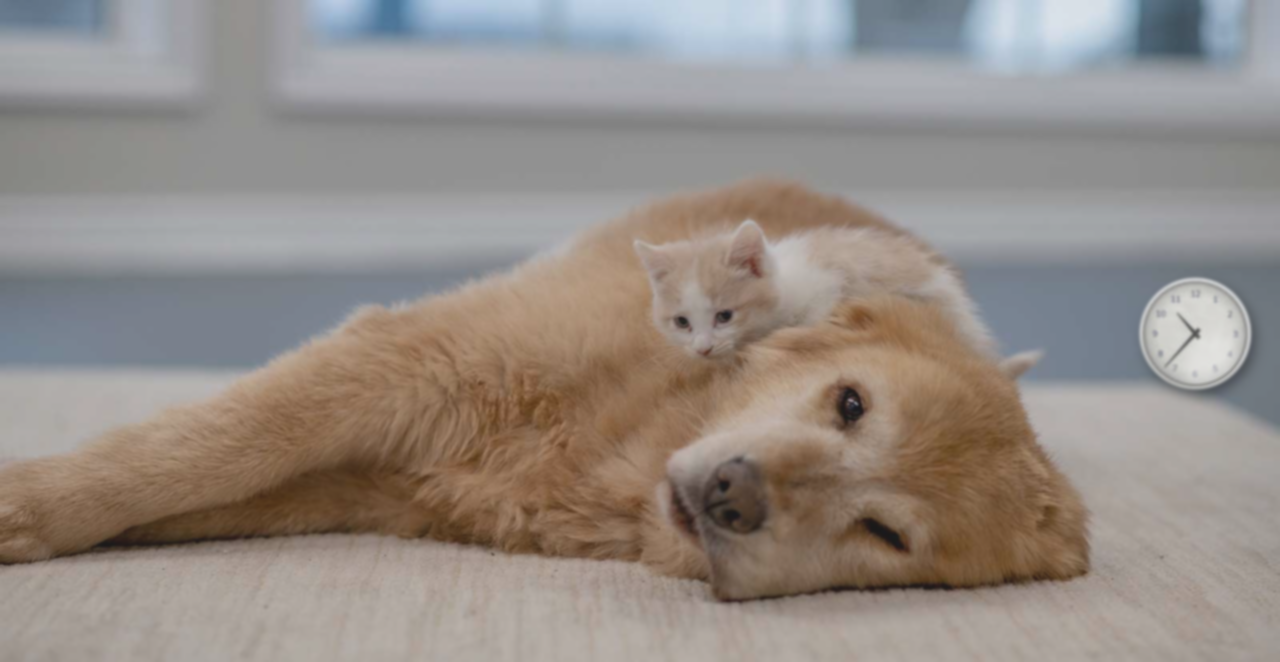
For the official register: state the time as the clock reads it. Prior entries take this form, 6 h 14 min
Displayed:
10 h 37 min
